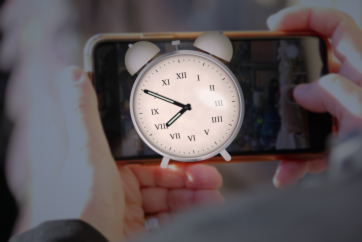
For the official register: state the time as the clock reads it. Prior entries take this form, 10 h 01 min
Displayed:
7 h 50 min
